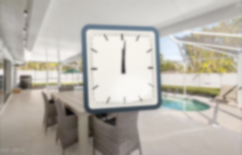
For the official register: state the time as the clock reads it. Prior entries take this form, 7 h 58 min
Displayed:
12 h 01 min
